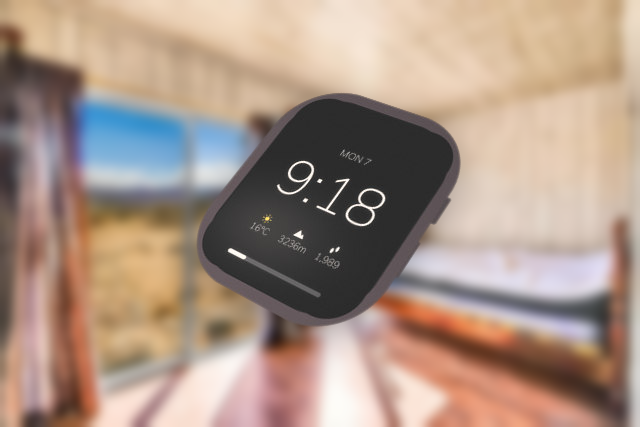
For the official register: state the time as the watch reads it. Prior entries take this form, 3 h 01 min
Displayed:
9 h 18 min
